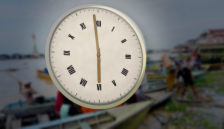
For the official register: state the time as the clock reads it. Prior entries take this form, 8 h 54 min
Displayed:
5 h 59 min
